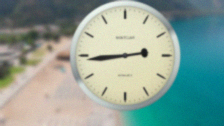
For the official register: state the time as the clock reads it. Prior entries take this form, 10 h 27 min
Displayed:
2 h 44 min
